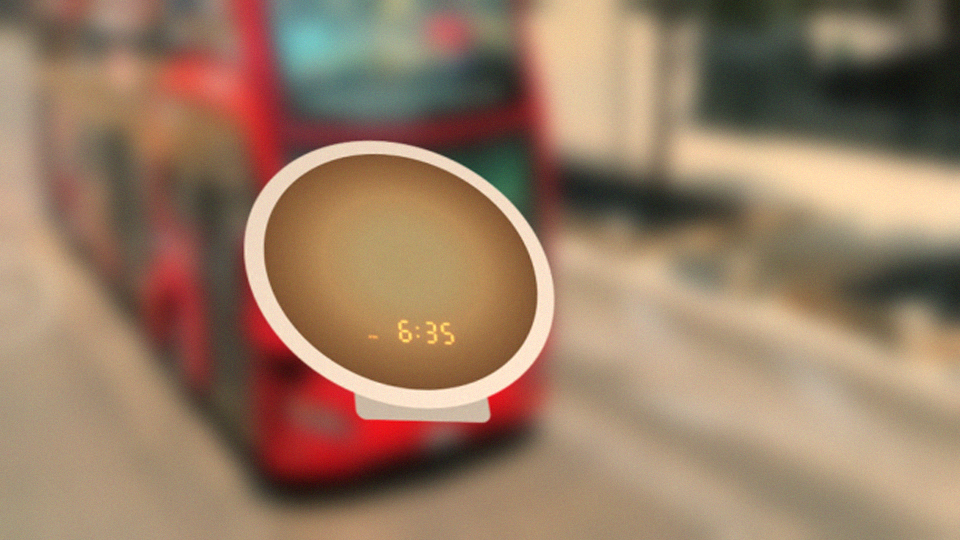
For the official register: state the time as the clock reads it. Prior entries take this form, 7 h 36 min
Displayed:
6 h 35 min
